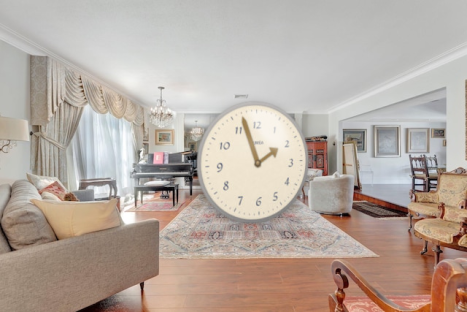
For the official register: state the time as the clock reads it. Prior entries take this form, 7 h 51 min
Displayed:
1 h 57 min
